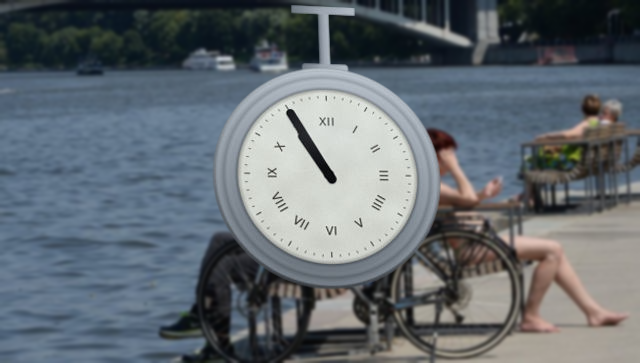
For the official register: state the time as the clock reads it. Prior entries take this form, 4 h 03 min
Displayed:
10 h 55 min
